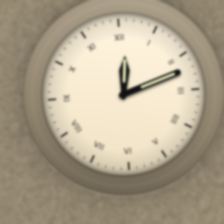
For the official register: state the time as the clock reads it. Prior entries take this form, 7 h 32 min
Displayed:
12 h 12 min
